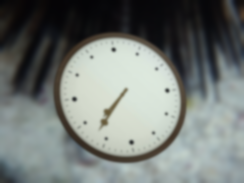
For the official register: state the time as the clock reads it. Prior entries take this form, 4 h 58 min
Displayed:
7 h 37 min
